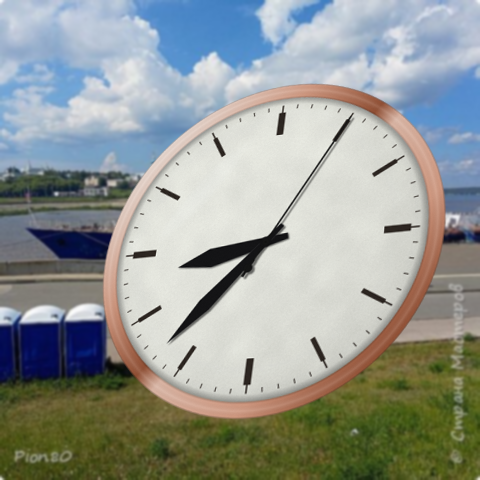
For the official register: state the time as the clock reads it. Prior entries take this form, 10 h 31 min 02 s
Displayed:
8 h 37 min 05 s
